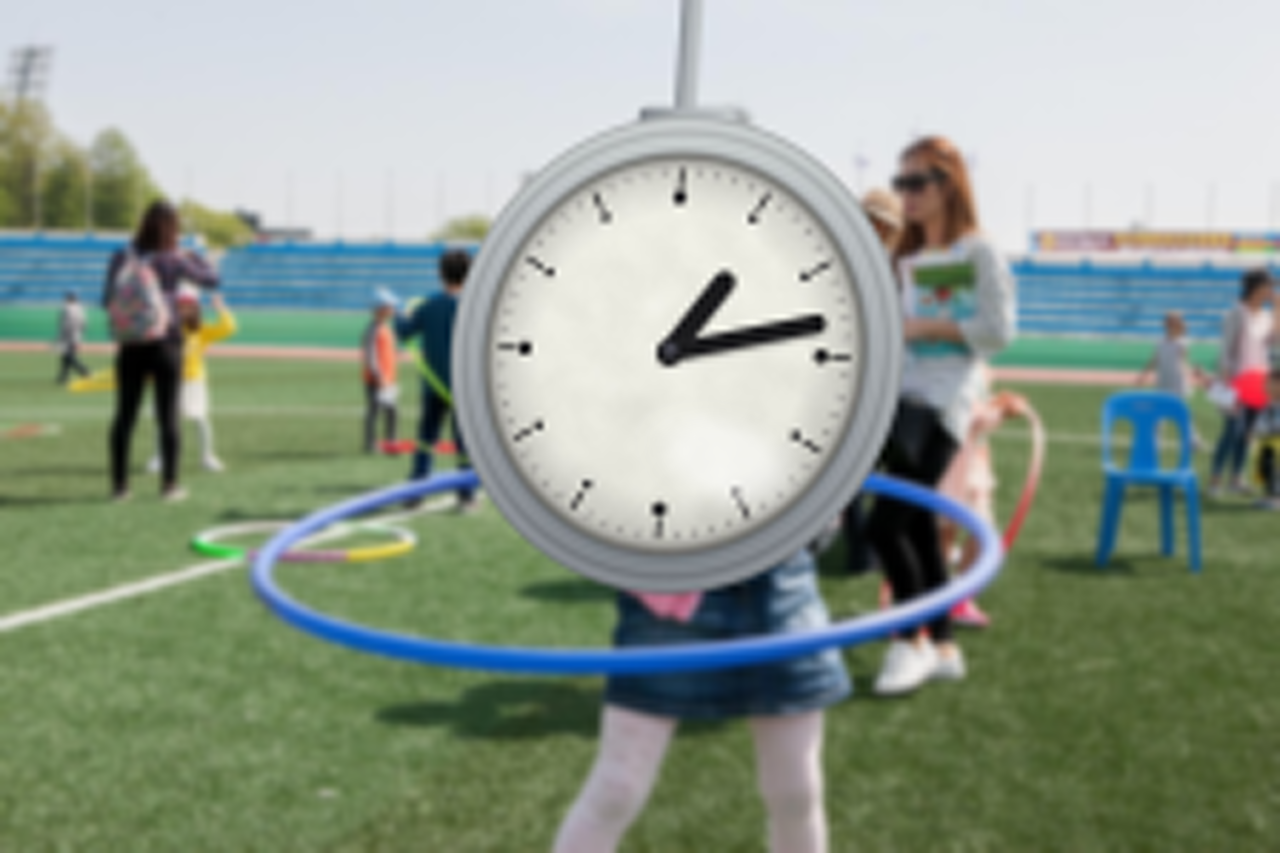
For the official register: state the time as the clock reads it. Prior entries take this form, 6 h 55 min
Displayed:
1 h 13 min
